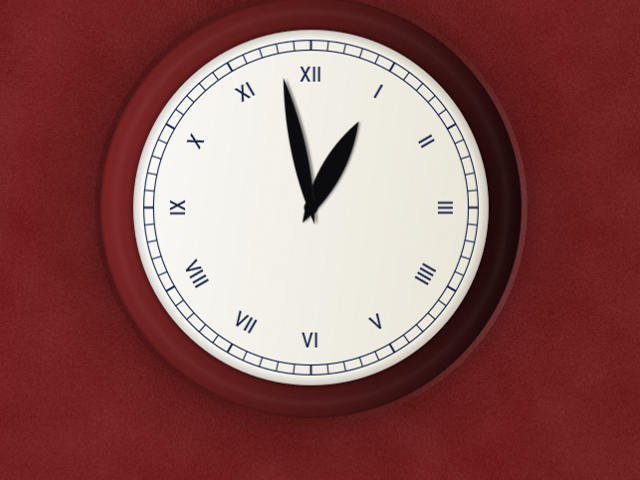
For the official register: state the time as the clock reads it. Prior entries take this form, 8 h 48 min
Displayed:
12 h 58 min
